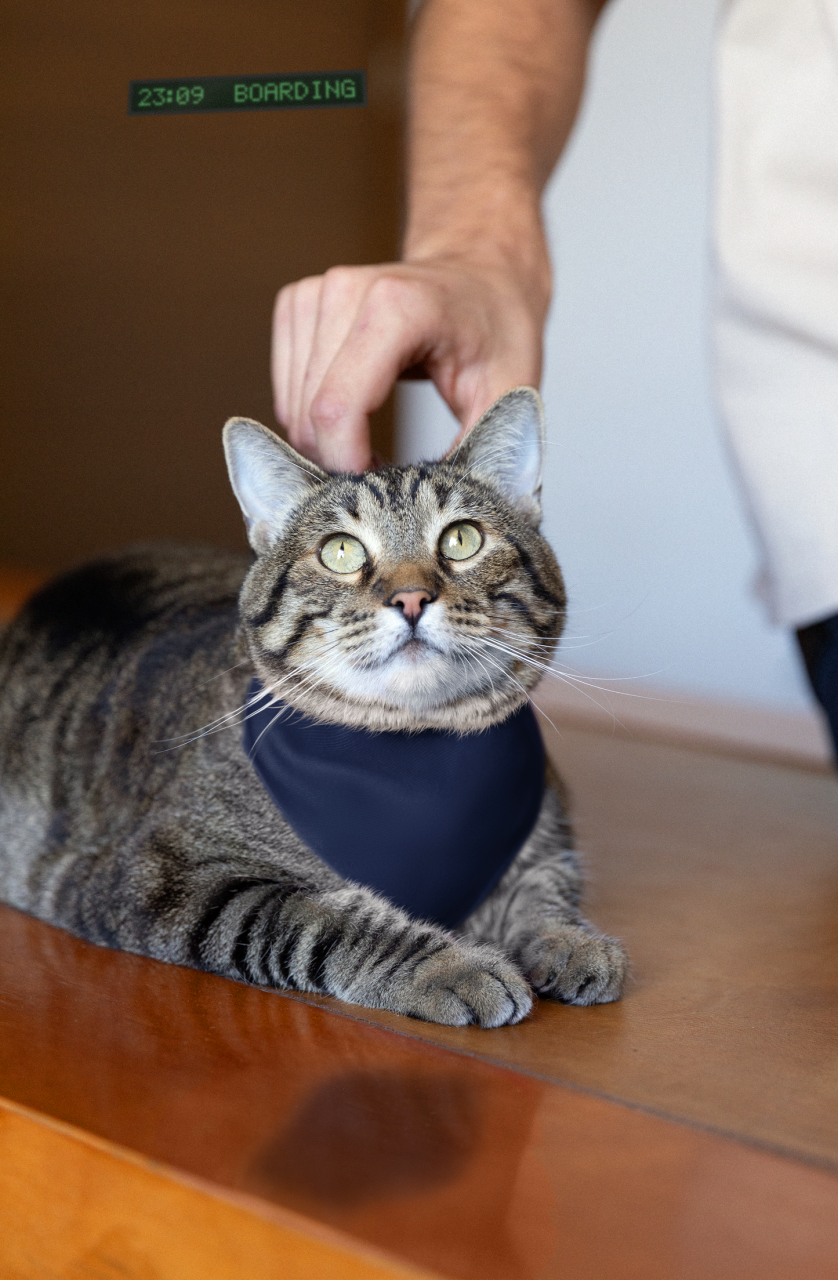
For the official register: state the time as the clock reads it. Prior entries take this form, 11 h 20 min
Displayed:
23 h 09 min
